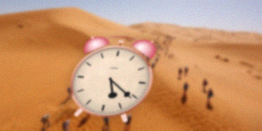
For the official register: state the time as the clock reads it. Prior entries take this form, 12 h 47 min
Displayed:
5 h 21 min
